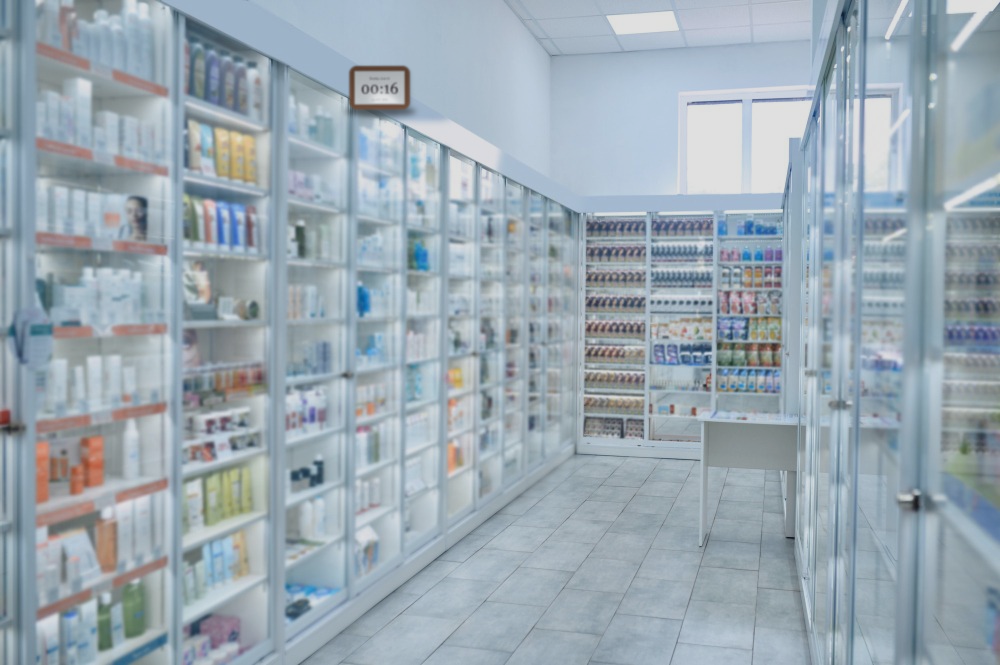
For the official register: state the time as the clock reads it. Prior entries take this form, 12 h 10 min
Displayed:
0 h 16 min
